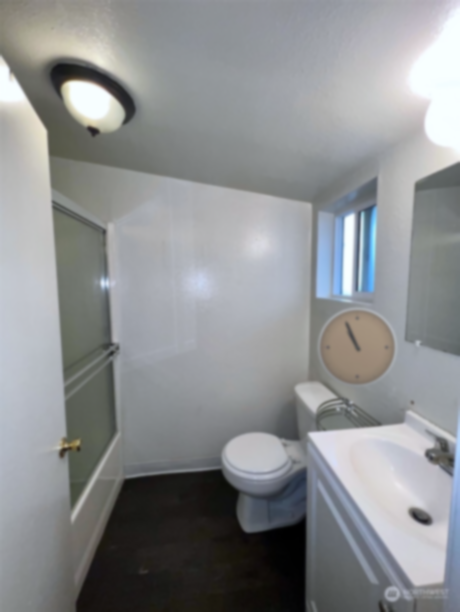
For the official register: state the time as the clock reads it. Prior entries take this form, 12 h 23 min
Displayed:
10 h 56 min
